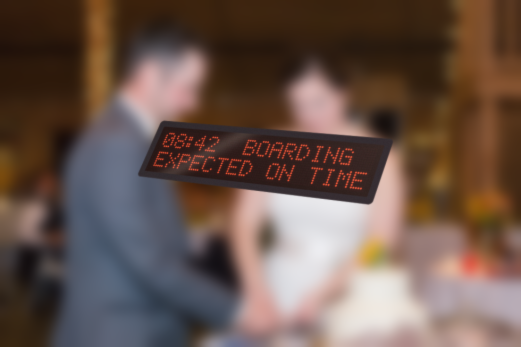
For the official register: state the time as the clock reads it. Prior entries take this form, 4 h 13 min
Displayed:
8 h 42 min
